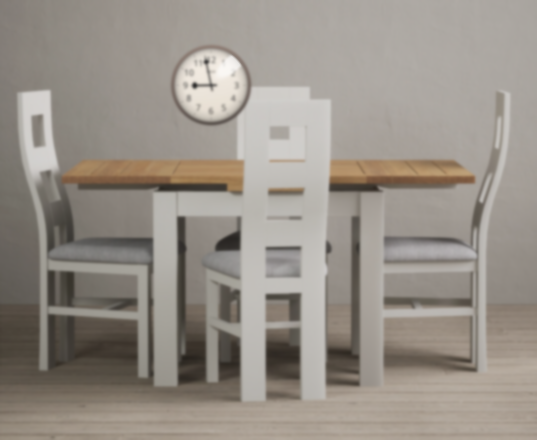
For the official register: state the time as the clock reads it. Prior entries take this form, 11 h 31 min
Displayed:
8 h 58 min
